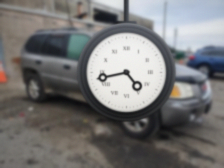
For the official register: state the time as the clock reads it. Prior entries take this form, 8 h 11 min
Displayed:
4 h 43 min
